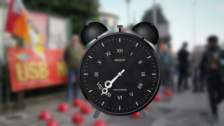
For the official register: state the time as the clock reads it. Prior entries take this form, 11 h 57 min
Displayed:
7 h 37 min
